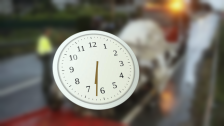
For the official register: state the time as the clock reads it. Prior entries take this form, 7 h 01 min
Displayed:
6 h 32 min
